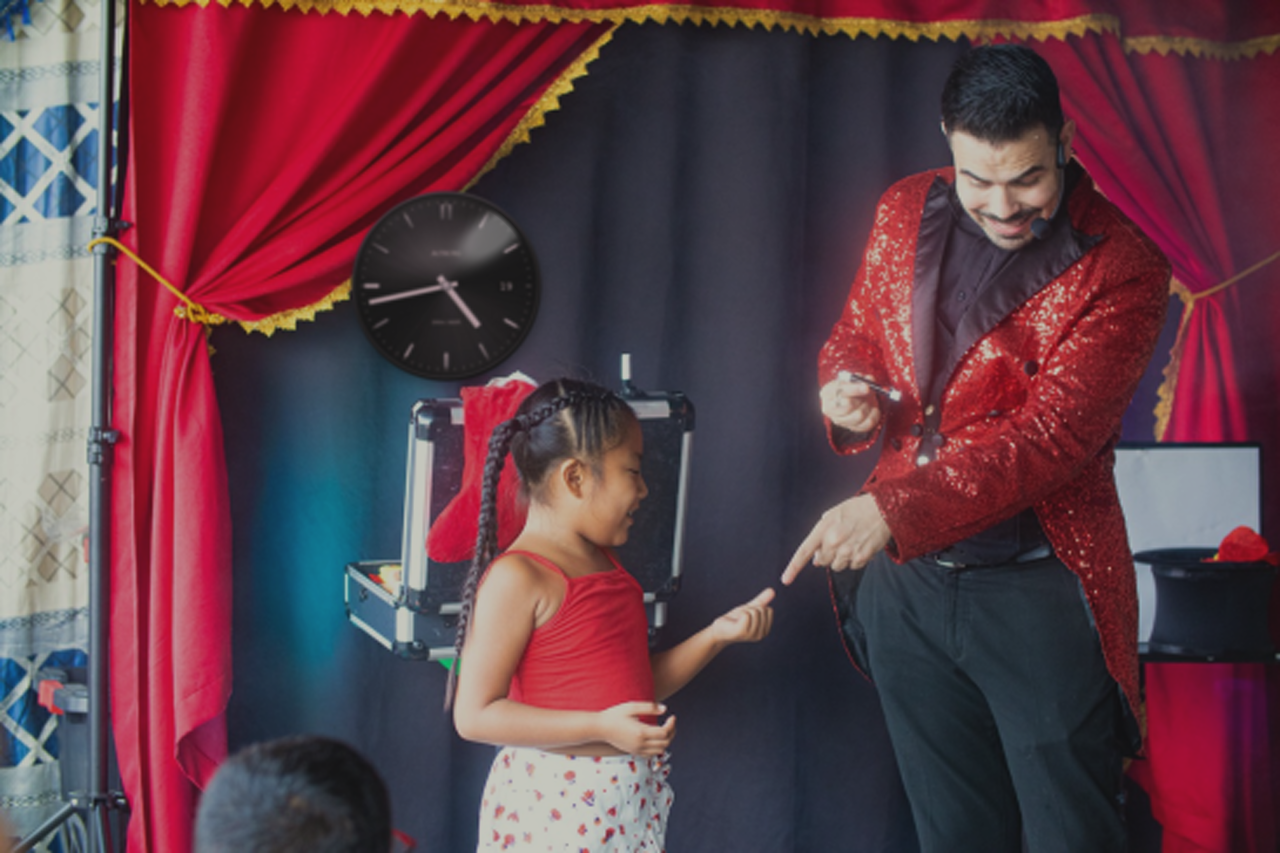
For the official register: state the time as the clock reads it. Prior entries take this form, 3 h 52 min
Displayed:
4 h 43 min
